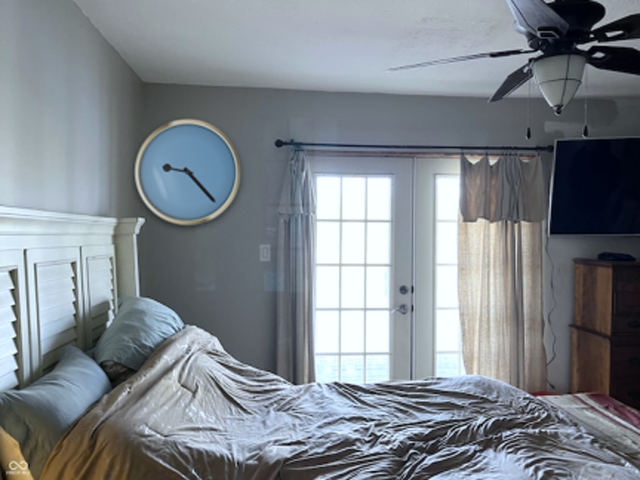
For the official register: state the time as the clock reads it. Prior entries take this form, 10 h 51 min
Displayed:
9 h 23 min
